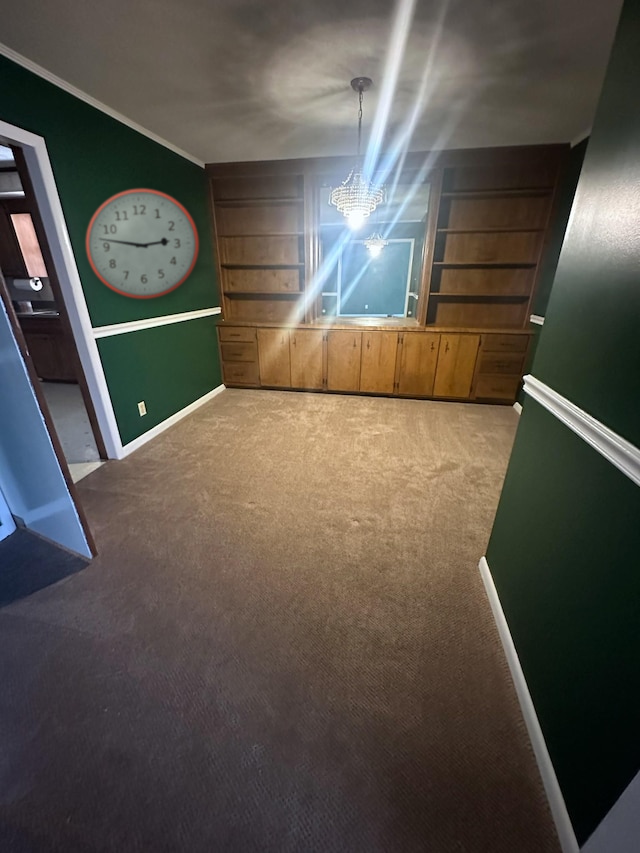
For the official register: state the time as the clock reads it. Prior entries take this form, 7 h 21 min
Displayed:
2 h 47 min
